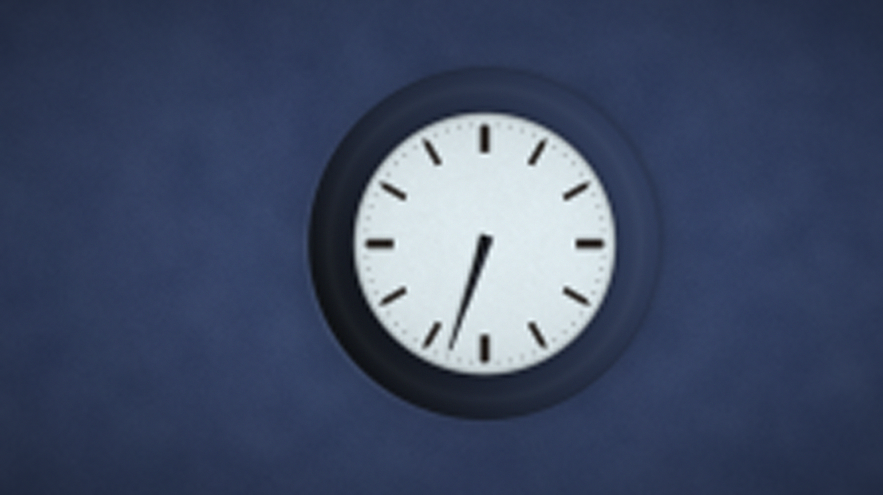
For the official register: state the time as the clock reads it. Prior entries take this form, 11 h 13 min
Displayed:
6 h 33 min
